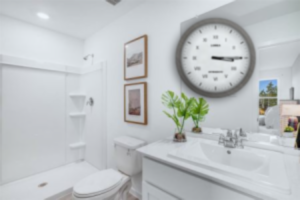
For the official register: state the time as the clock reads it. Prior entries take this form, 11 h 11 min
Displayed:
3 h 15 min
